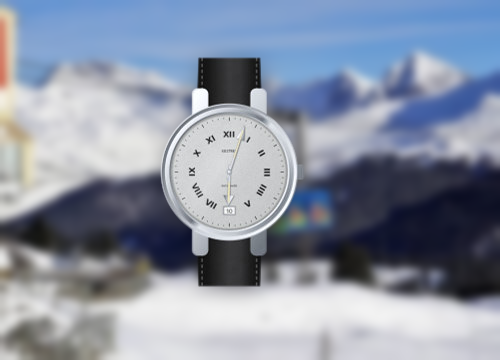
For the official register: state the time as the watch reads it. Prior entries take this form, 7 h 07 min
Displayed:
6 h 03 min
